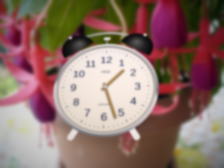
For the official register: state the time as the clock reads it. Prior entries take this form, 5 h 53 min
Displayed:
1 h 27 min
